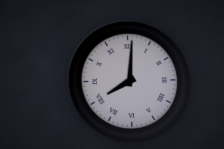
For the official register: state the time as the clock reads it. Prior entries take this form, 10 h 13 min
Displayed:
8 h 01 min
